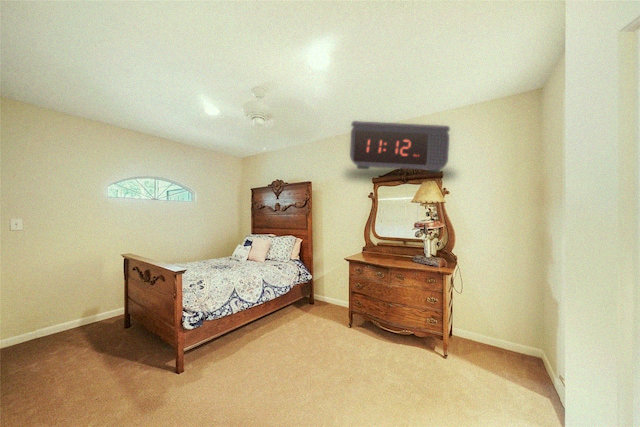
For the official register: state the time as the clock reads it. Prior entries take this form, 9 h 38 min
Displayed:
11 h 12 min
